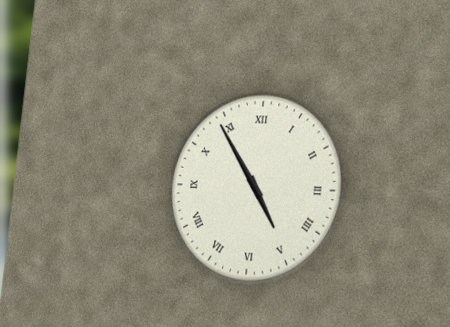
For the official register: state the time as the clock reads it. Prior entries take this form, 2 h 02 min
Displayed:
4 h 54 min
